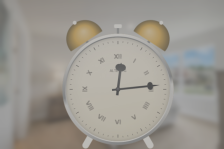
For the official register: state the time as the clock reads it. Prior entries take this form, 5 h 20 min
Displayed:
12 h 14 min
